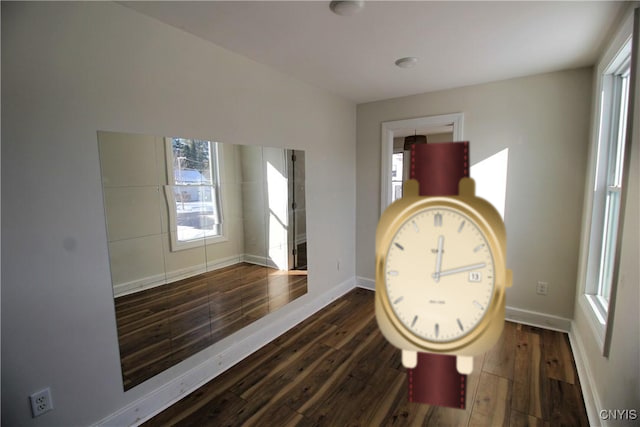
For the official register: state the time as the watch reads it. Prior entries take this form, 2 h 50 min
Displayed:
12 h 13 min
